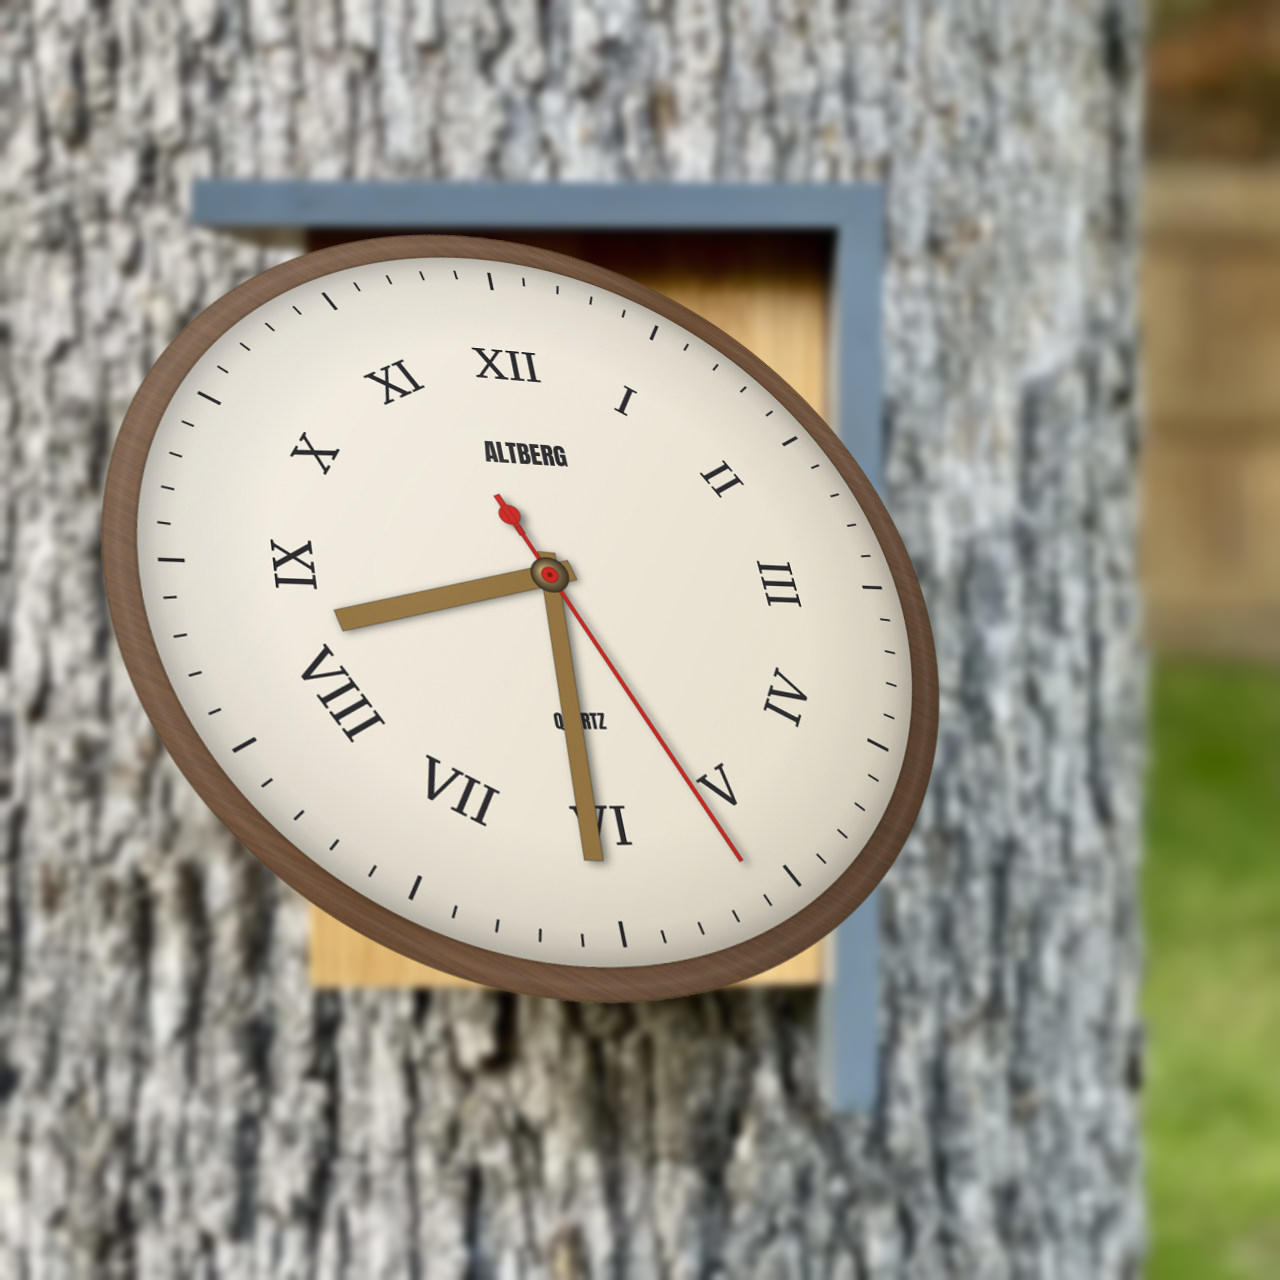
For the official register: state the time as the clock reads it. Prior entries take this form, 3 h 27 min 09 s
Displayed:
8 h 30 min 26 s
